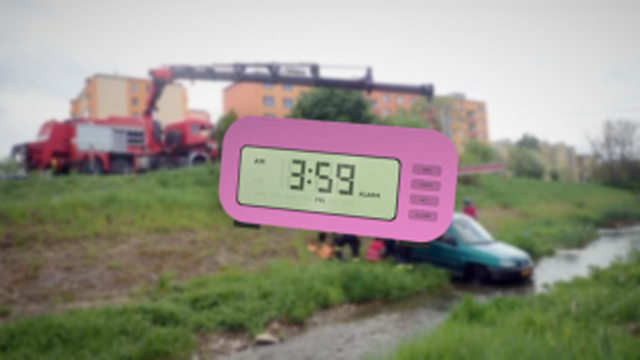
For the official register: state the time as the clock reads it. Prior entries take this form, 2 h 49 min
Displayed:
3 h 59 min
